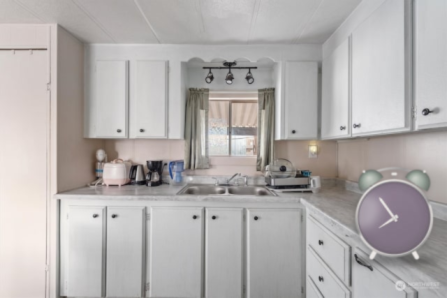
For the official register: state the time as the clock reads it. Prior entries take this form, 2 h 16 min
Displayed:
7 h 54 min
